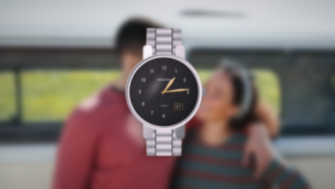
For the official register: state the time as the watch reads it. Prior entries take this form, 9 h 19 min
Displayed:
1 h 14 min
